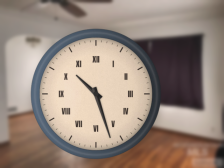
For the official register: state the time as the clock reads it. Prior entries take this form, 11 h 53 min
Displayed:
10 h 27 min
